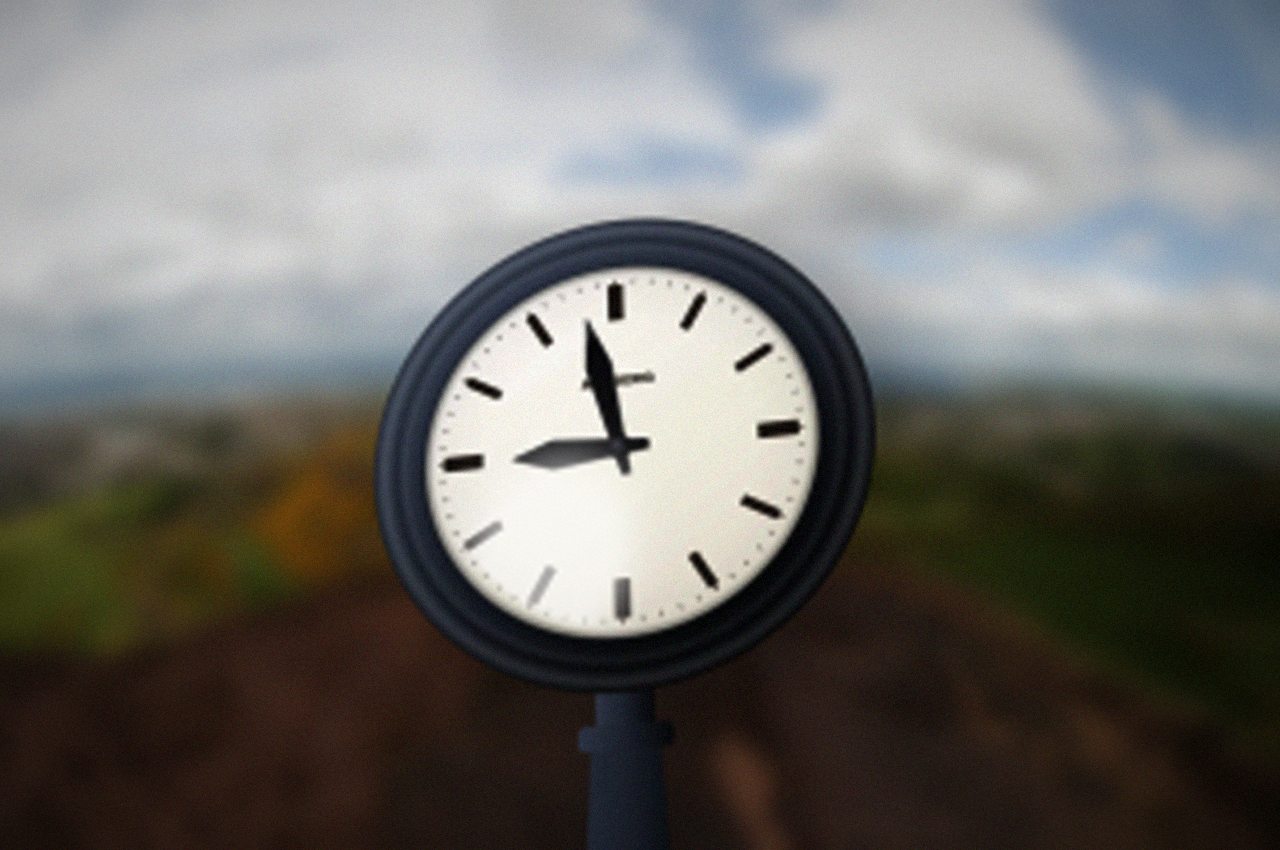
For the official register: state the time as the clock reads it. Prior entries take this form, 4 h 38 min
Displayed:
8 h 58 min
